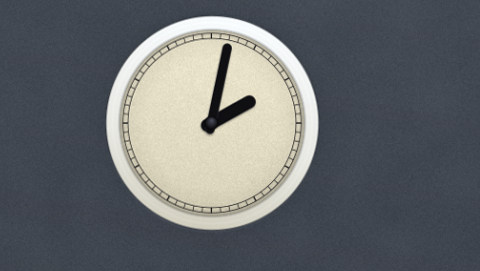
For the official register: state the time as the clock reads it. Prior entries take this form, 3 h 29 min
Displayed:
2 h 02 min
